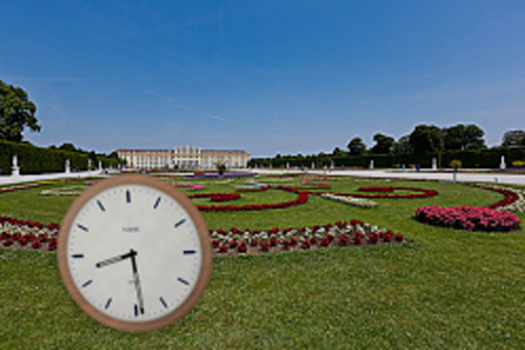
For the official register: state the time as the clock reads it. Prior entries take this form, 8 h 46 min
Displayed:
8 h 29 min
